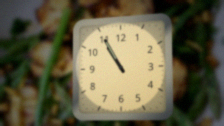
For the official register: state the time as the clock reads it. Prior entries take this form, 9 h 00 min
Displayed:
10 h 55 min
